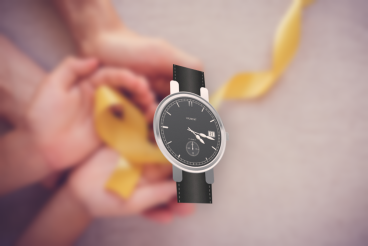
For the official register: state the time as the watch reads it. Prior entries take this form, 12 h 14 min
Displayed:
4 h 17 min
